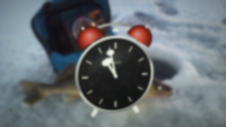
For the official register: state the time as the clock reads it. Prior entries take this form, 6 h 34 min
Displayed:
10 h 58 min
